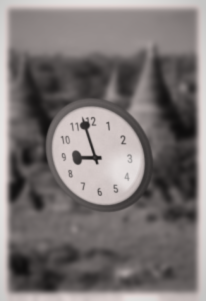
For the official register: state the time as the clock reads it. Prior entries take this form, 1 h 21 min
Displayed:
8 h 58 min
